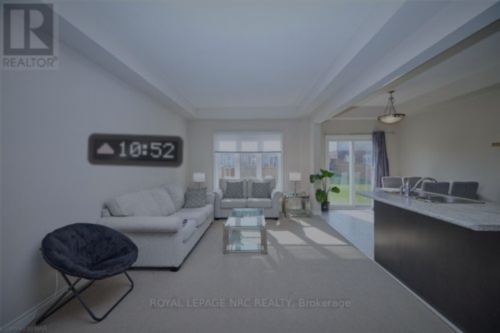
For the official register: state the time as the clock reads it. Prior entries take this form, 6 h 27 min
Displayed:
10 h 52 min
